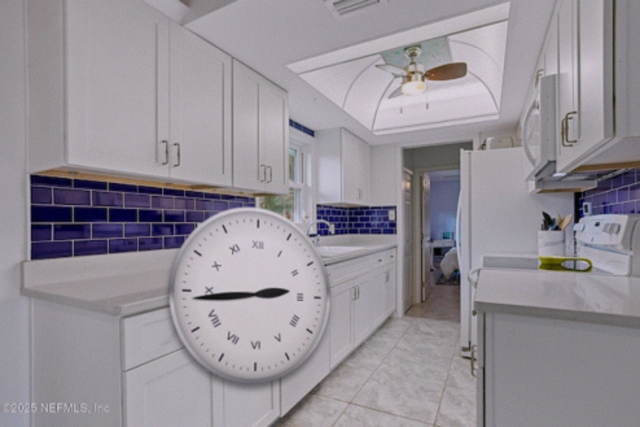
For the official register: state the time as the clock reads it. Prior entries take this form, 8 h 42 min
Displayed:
2 h 44 min
